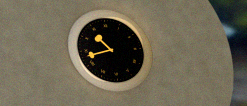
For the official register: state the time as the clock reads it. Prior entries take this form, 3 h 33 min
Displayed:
10 h 43 min
